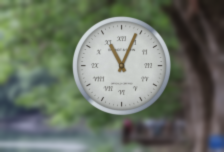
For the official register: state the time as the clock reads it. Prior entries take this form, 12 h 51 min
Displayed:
11 h 04 min
